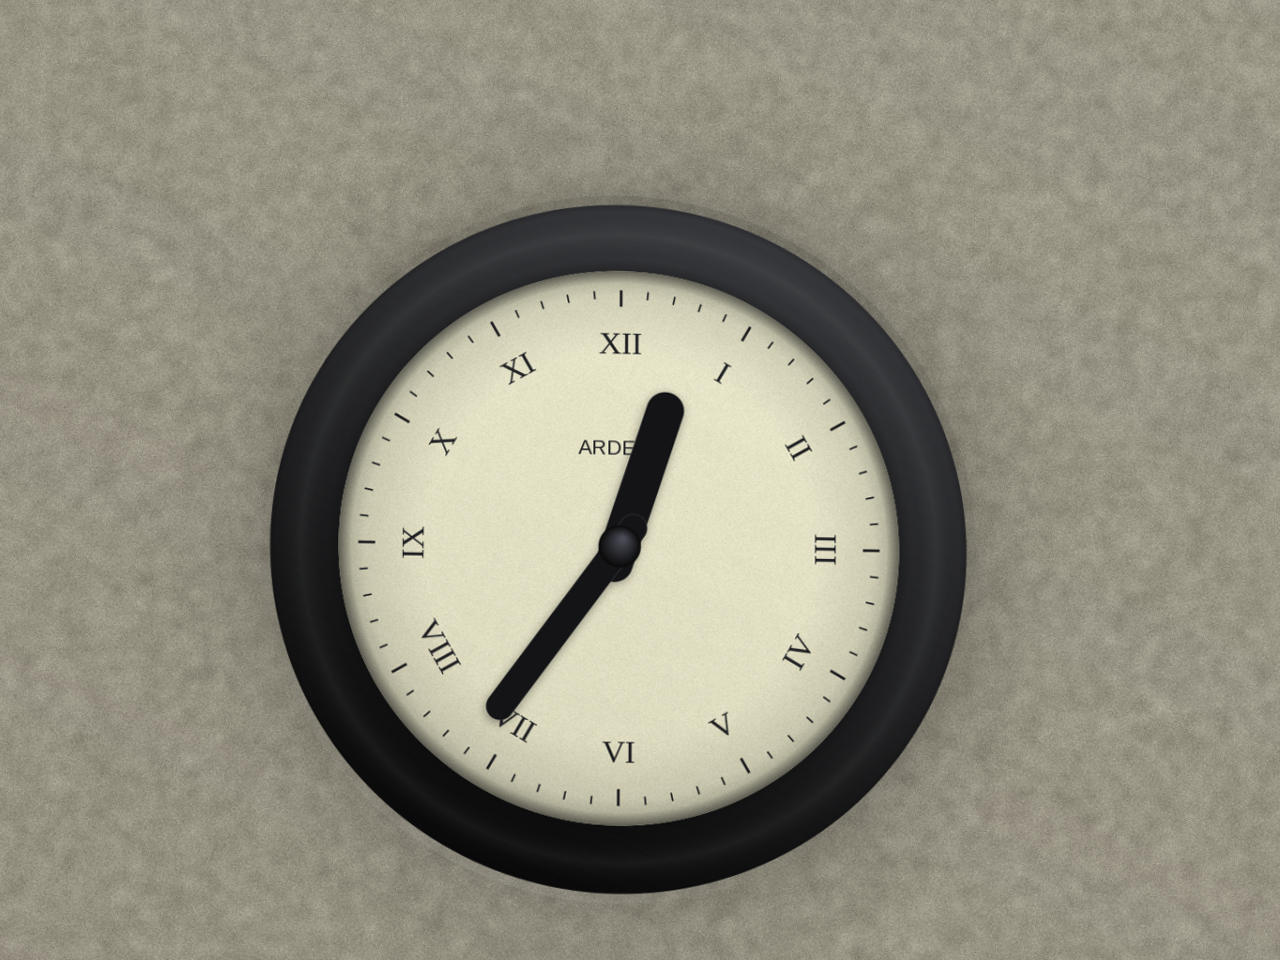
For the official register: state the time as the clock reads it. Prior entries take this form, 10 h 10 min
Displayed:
12 h 36 min
